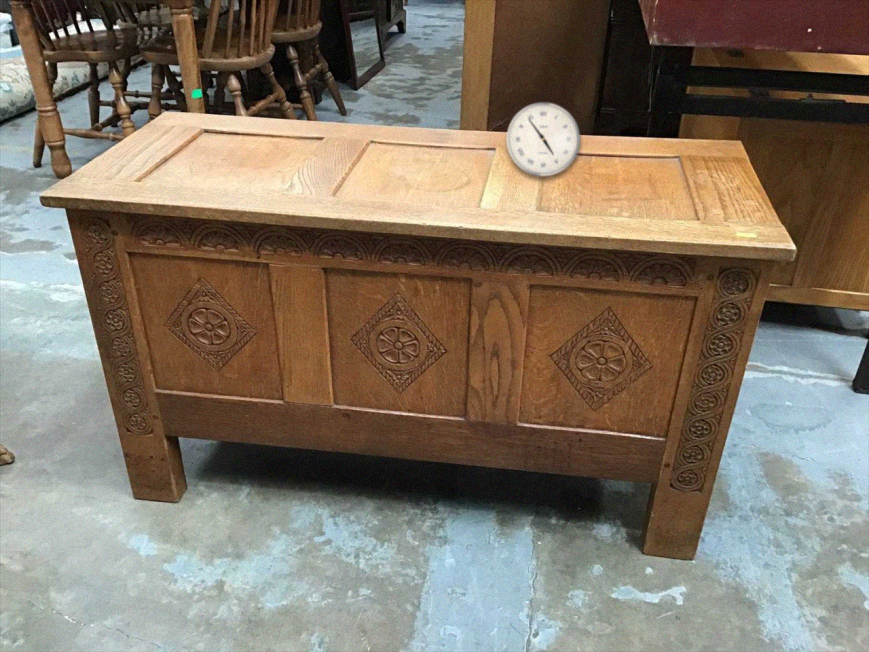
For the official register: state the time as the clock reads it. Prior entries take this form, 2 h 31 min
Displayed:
4 h 54 min
